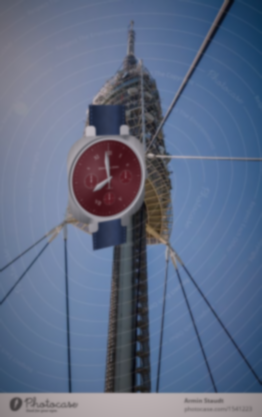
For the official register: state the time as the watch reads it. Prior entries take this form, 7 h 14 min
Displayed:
7 h 59 min
